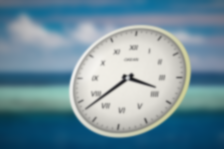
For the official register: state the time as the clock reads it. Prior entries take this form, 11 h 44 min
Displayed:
3 h 38 min
